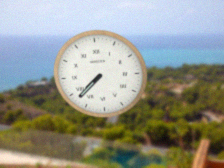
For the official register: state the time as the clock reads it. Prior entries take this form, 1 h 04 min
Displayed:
7 h 38 min
